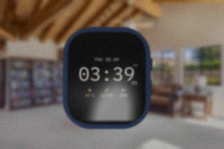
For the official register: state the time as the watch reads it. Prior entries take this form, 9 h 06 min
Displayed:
3 h 39 min
